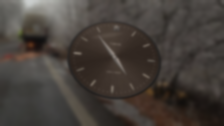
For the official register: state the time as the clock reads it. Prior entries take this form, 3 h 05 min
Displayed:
4 h 54 min
